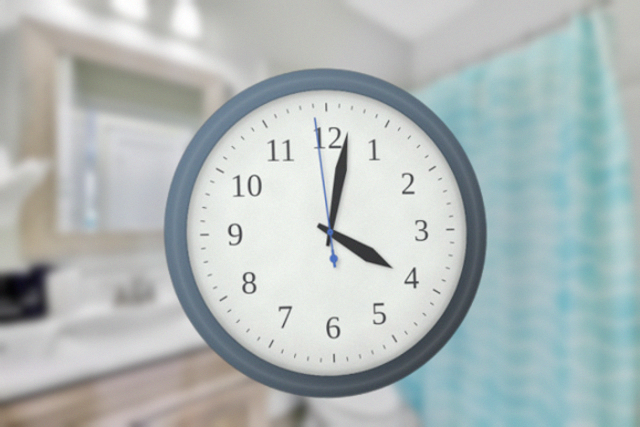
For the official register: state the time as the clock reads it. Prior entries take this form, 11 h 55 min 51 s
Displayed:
4 h 01 min 59 s
